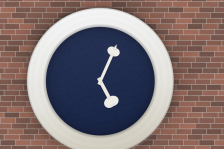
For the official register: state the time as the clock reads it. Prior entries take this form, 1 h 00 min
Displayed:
5 h 04 min
